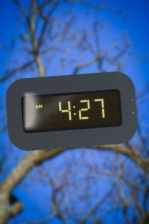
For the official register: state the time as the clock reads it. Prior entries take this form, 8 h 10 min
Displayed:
4 h 27 min
